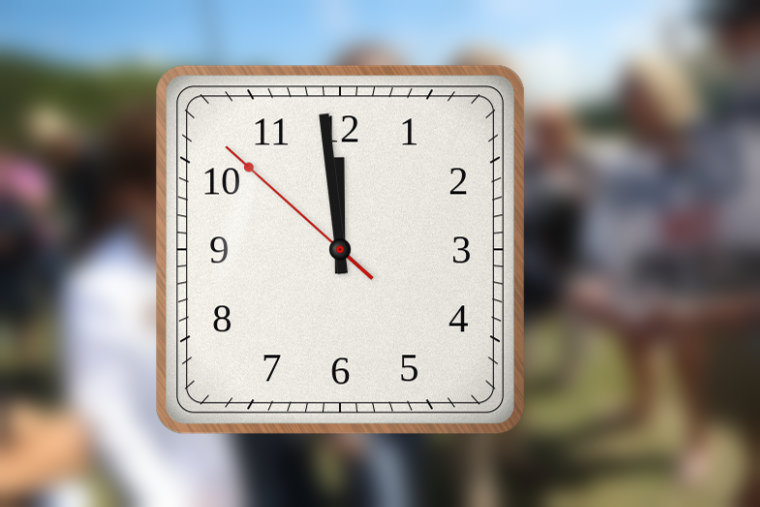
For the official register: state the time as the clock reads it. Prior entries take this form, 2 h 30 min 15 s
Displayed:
11 h 58 min 52 s
